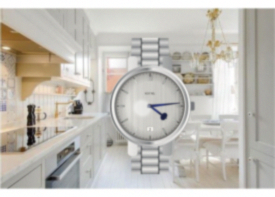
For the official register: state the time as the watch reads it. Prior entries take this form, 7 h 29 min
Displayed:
4 h 14 min
